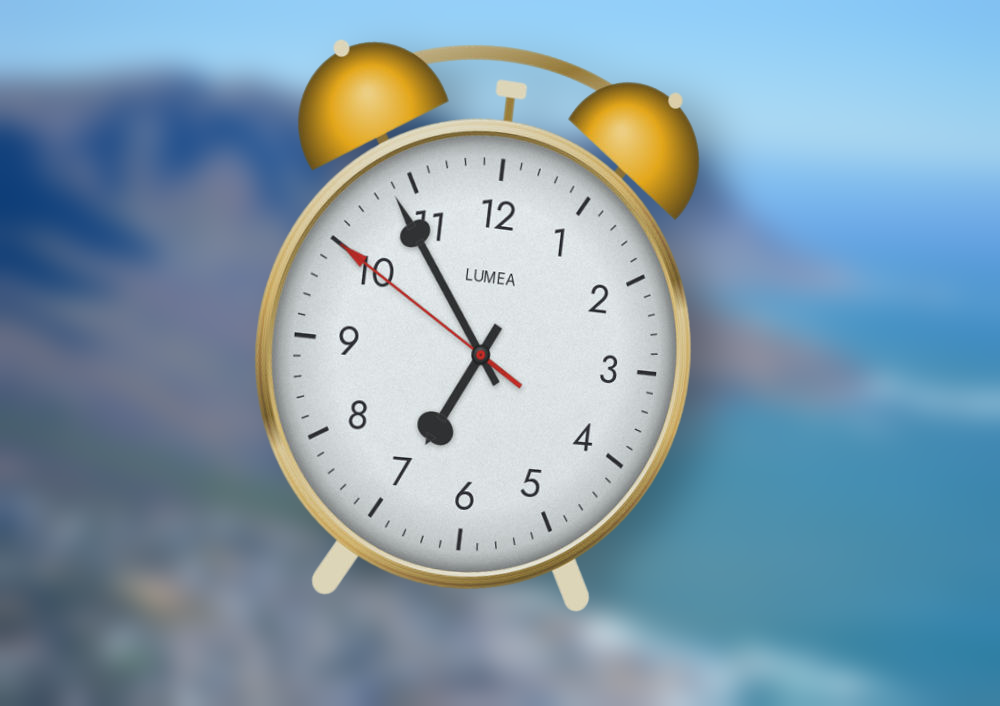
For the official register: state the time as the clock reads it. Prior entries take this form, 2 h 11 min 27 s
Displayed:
6 h 53 min 50 s
